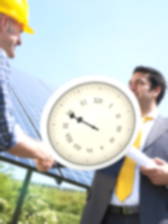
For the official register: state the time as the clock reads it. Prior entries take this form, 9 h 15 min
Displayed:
9 h 49 min
